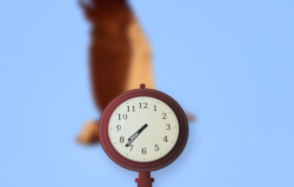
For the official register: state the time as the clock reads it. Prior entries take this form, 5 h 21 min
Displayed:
7 h 37 min
